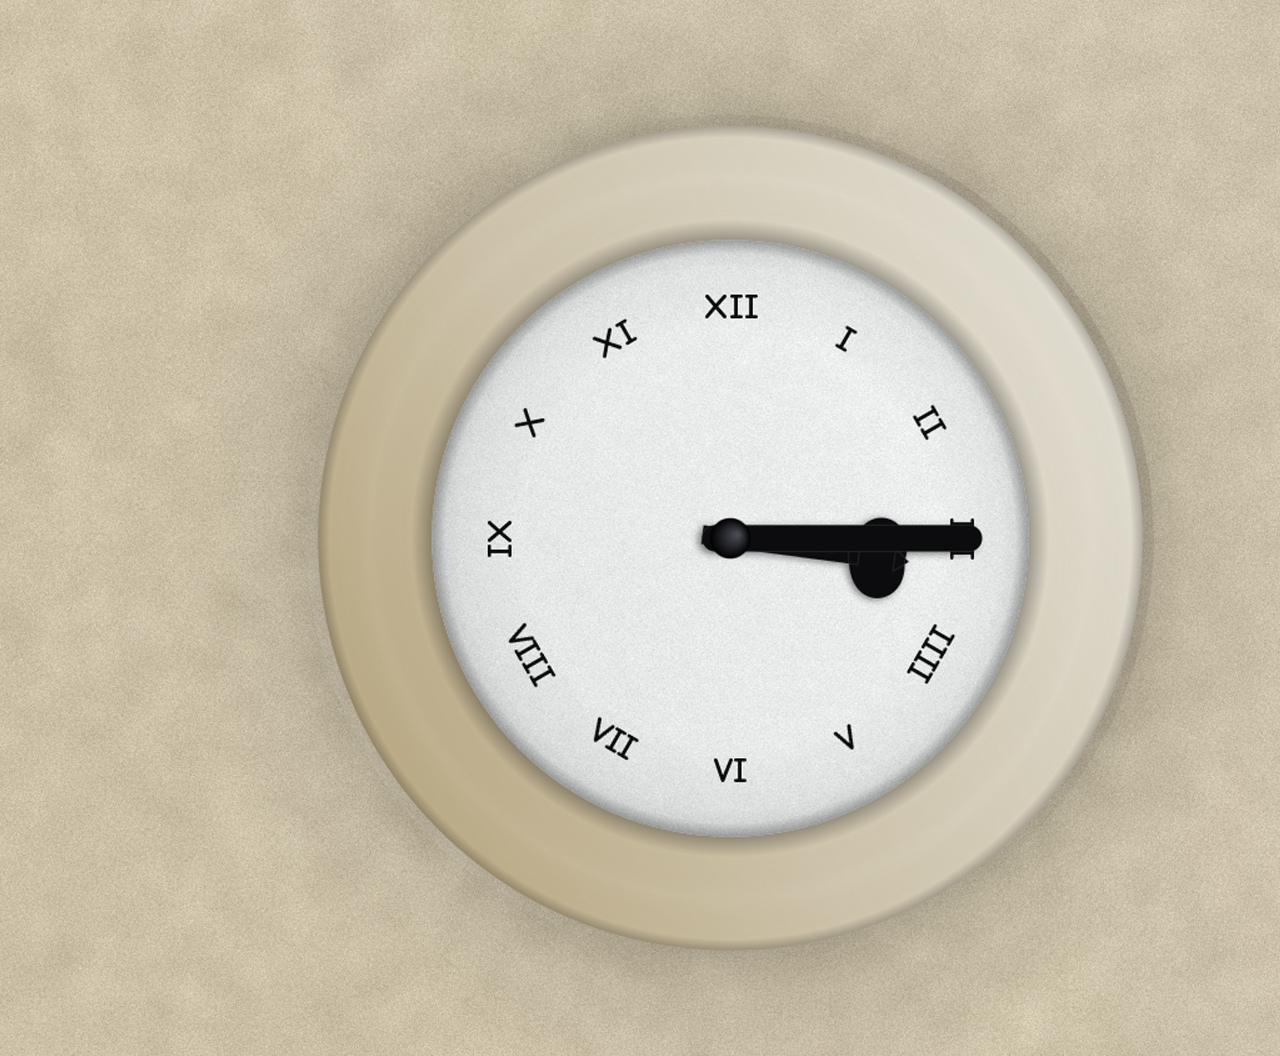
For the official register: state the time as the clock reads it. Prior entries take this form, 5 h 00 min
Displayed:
3 h 15 min
